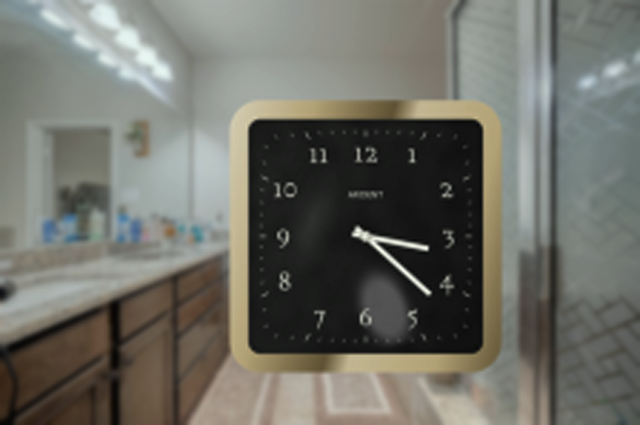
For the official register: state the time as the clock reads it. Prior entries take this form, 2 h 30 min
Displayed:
3 h 22 min
